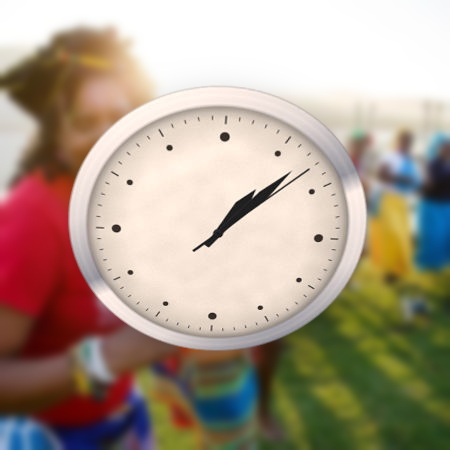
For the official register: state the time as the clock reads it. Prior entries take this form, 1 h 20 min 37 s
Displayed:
1 h 07 min 08 s
